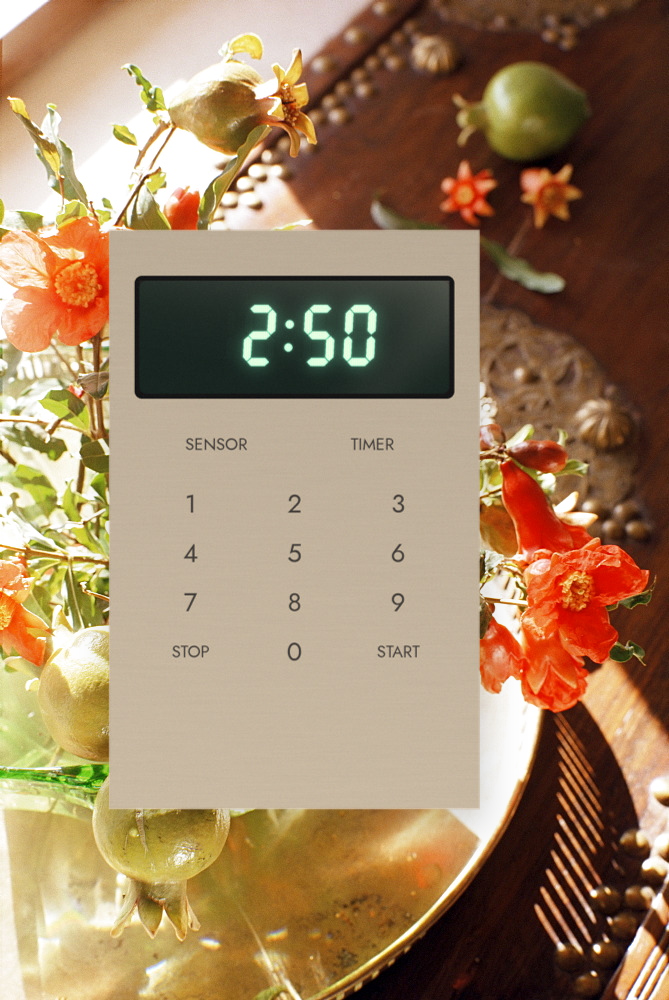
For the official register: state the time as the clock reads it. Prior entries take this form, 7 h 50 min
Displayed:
2 h 50 min
